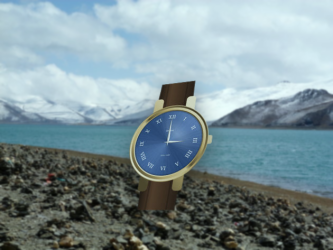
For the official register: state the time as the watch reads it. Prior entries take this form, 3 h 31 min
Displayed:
3 h 00 min
